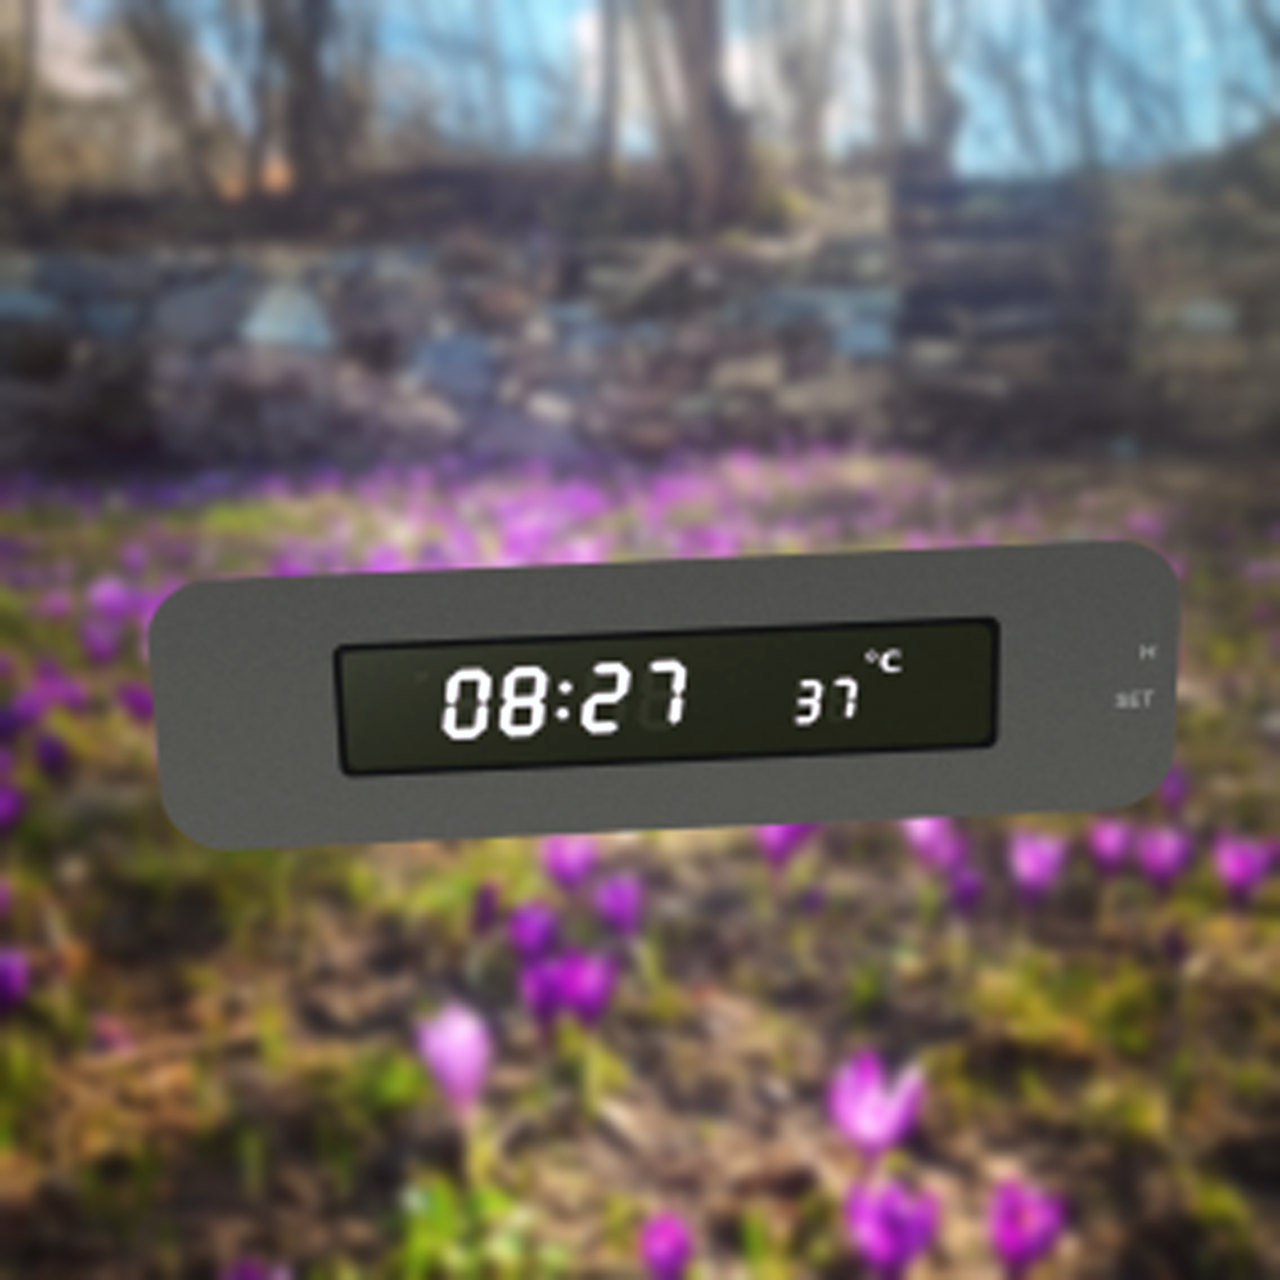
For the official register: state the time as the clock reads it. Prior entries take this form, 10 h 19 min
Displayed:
8 h 27 min
